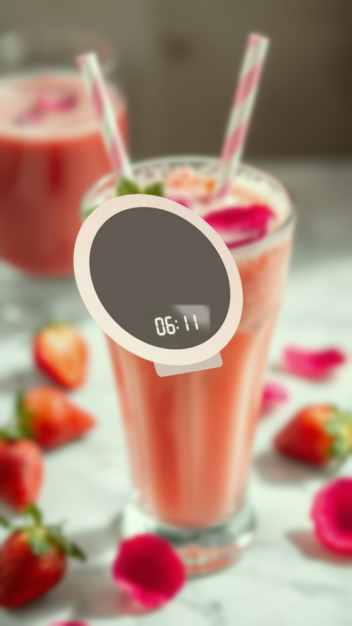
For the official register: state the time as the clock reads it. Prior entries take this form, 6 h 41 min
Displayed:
6 h 11 min
